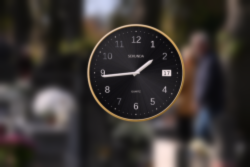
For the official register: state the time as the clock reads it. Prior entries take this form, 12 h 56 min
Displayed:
1 h 44 min
